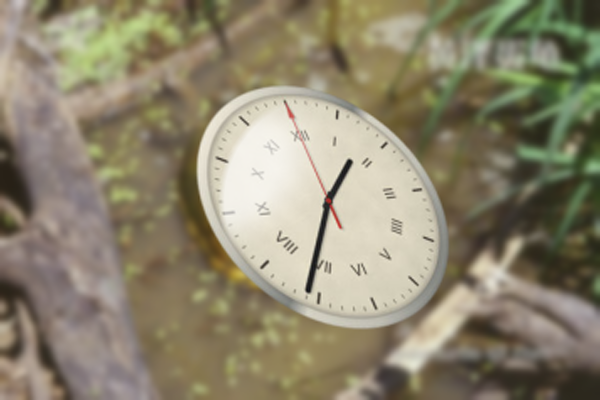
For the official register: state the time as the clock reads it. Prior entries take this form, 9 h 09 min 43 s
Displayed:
1 h 36 min 00 s
